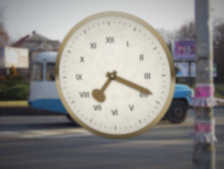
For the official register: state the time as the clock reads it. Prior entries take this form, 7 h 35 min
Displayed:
7 h 19 min
